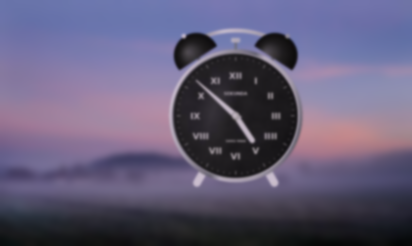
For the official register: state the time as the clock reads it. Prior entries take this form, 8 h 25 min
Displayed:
4 h 52 min
